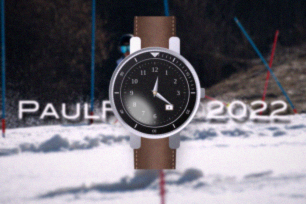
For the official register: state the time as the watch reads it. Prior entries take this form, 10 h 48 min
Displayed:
12 h 21 min
